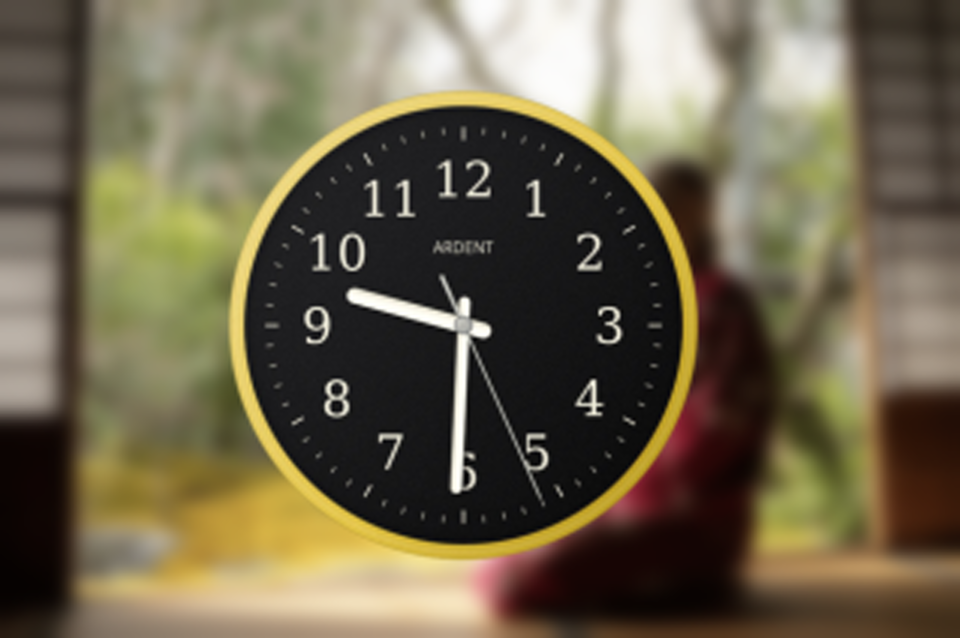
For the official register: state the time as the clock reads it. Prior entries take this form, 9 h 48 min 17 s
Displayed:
9 h 30 min 26 s
